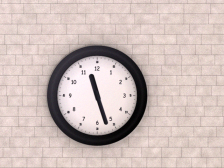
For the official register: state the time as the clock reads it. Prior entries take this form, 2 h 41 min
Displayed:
11 h 27 min
